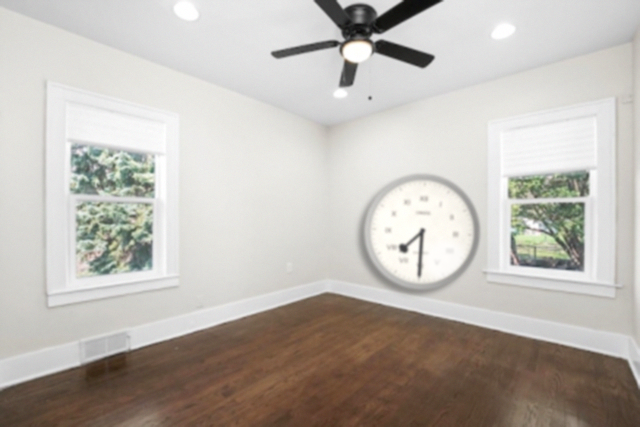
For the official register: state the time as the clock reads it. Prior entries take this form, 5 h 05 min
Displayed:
7 h 30 min
